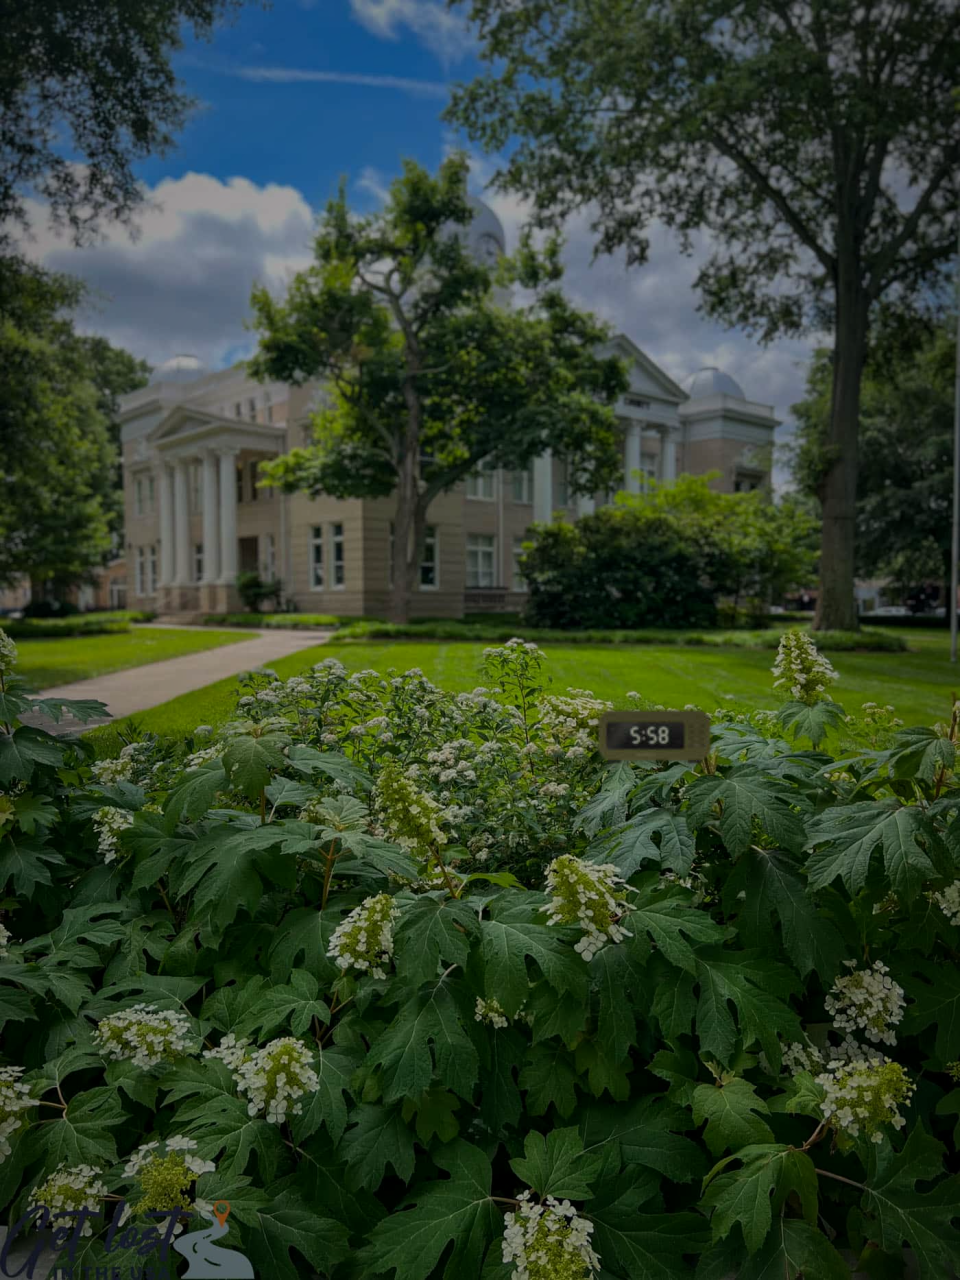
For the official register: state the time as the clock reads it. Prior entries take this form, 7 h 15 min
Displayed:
5 h 58 min
